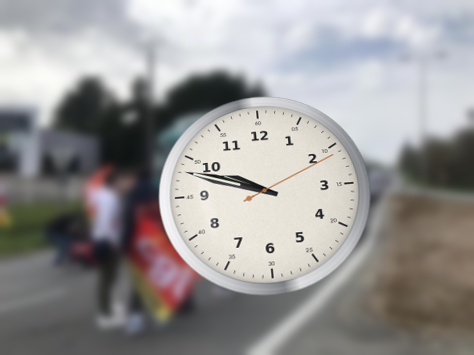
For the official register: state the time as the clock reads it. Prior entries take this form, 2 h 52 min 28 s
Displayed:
9 h 48 min 11 s
